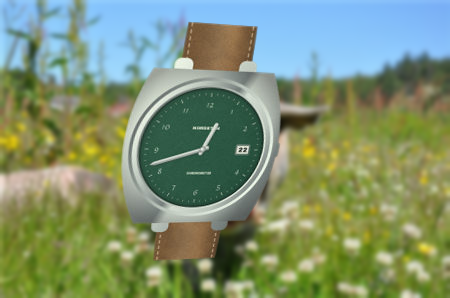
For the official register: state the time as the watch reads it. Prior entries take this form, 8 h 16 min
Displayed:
12 h 42 min
